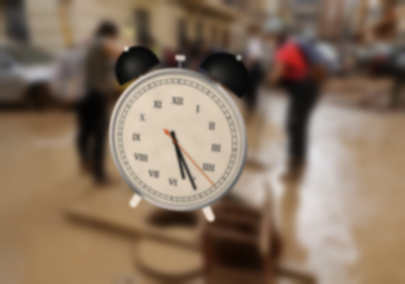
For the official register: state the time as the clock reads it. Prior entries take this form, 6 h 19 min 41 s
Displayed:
5 h 25 min 22 s
